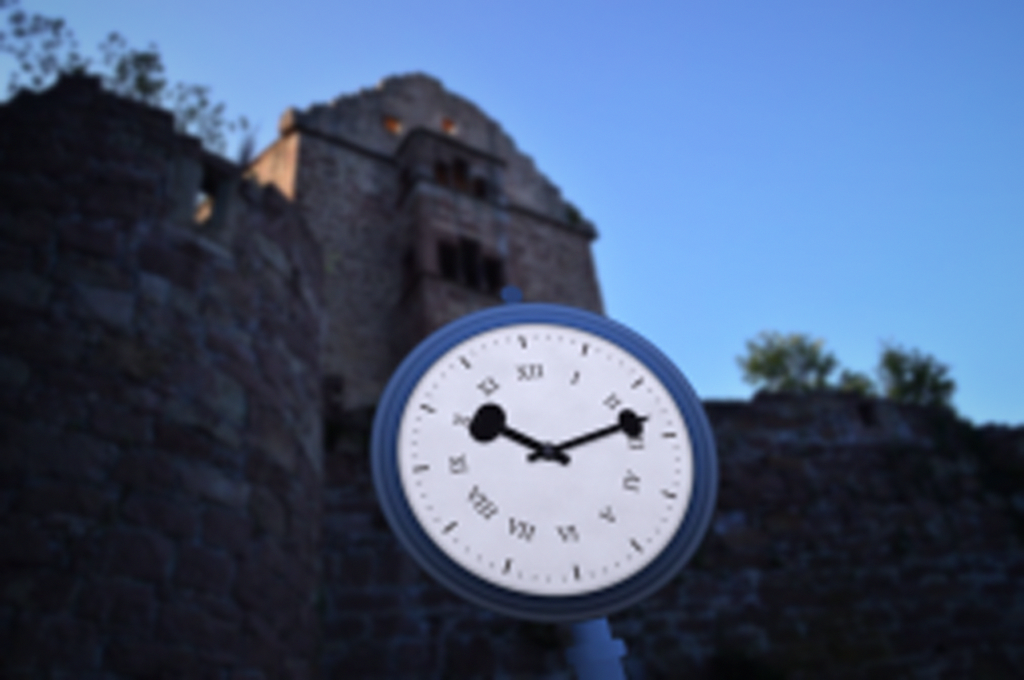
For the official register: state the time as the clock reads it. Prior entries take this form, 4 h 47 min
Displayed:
10 h 13 min
